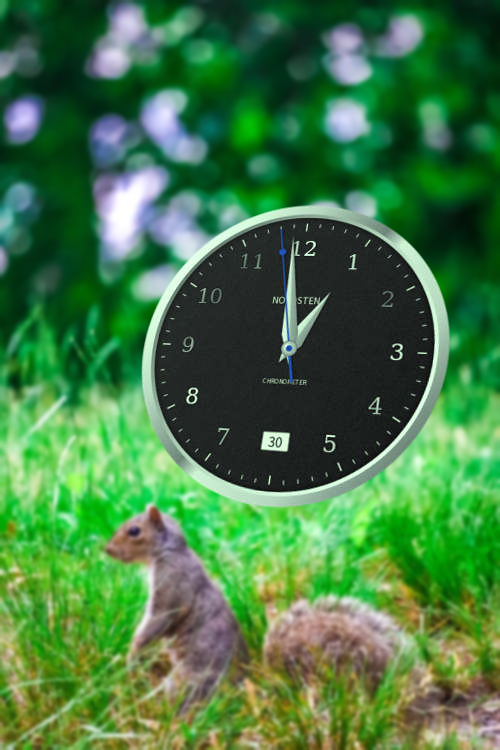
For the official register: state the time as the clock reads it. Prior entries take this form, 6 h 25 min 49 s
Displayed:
12 h 58 min 58 s
